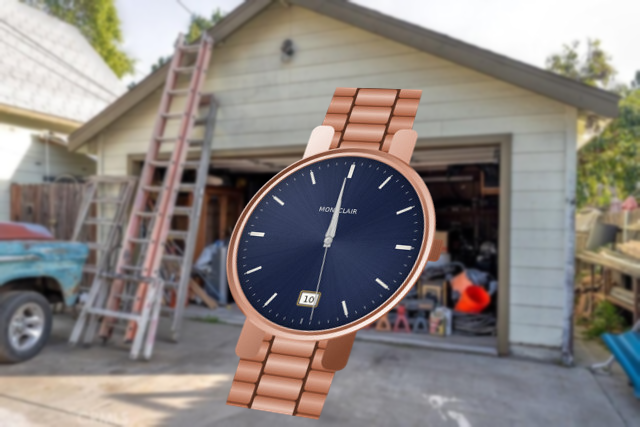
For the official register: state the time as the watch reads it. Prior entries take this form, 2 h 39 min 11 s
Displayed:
11 h 59 min 29 s
